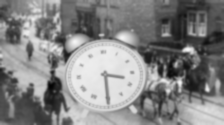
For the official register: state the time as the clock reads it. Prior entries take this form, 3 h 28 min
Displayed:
3 h 30 min
